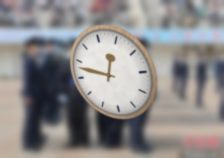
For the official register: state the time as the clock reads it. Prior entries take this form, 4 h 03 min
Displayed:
12 h 48 min
